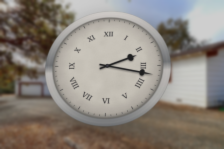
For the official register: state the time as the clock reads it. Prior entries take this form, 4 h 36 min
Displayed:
2 h 17 min
